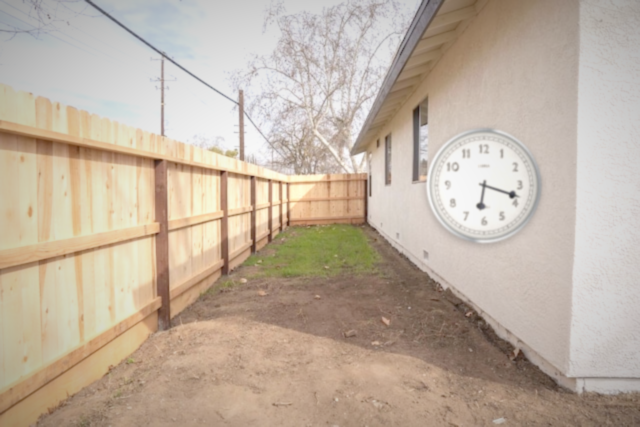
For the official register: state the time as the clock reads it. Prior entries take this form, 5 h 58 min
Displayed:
6 h 18 min
